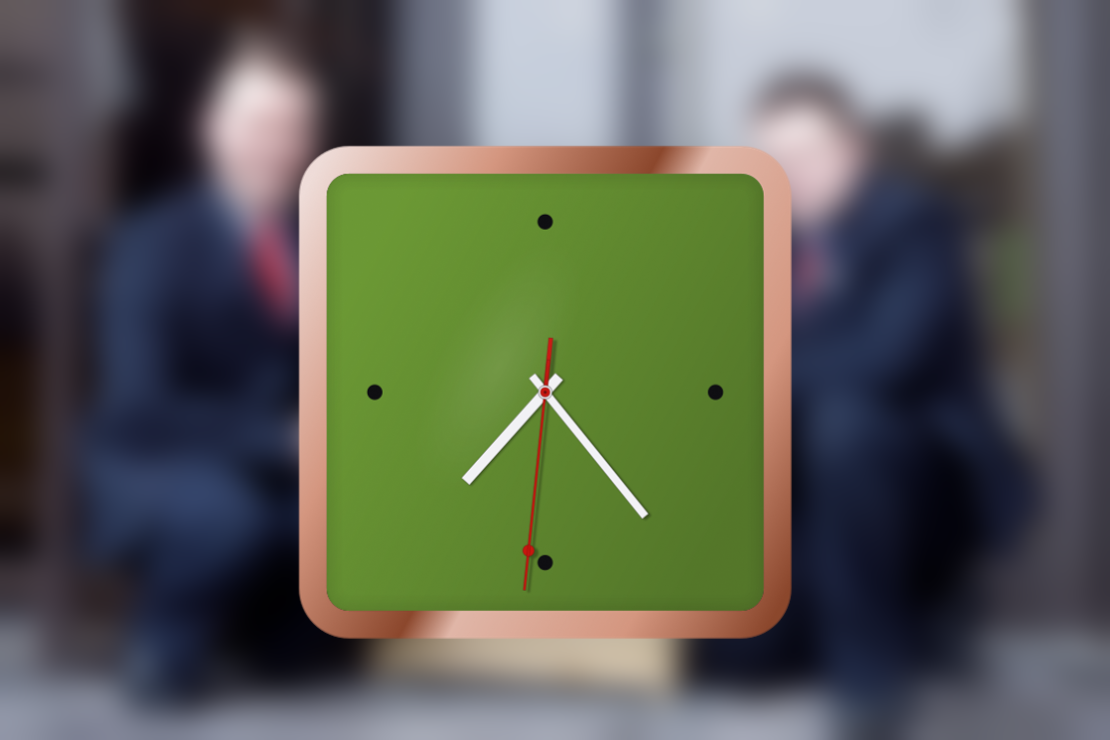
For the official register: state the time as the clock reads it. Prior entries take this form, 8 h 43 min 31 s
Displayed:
7 h 23 min 31 s
